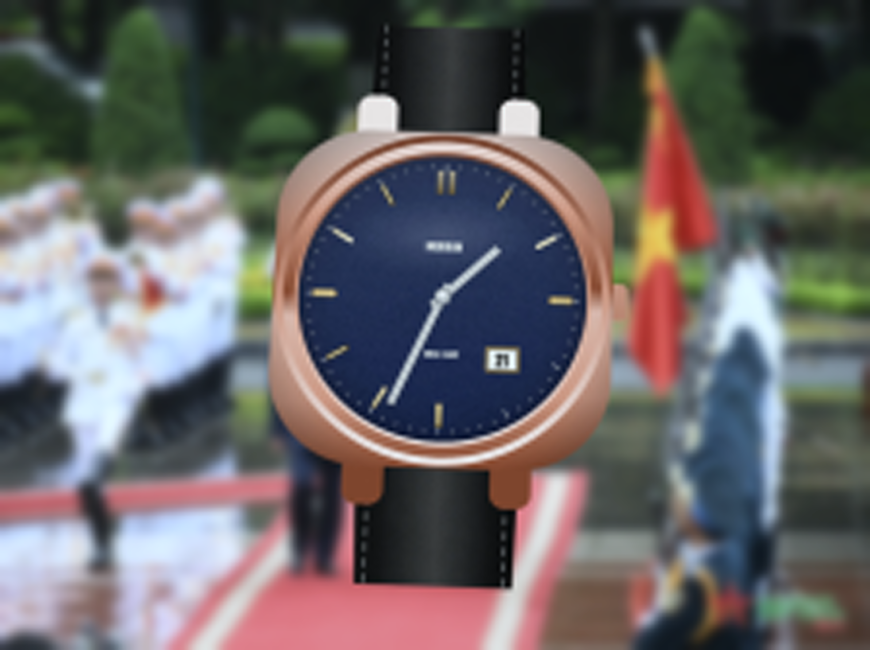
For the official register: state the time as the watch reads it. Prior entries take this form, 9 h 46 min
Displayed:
1 h 34 min
